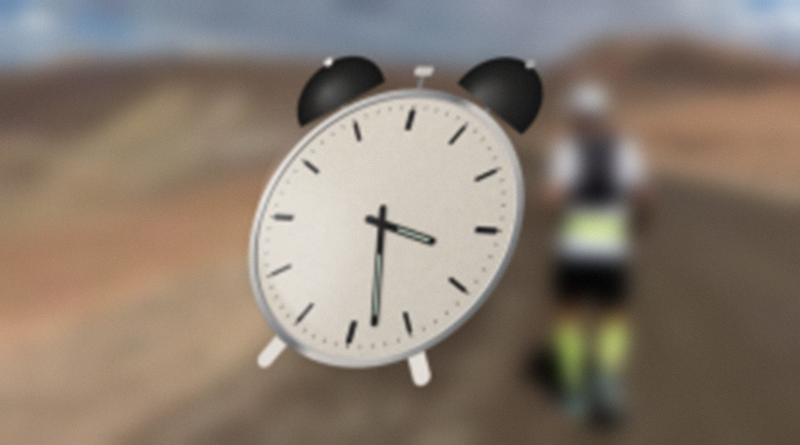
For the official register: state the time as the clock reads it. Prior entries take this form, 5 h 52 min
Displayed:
3 h 28 min
